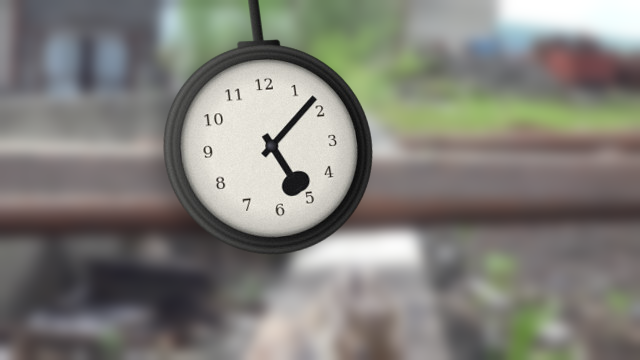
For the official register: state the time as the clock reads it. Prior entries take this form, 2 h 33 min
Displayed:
5 h 08 min
